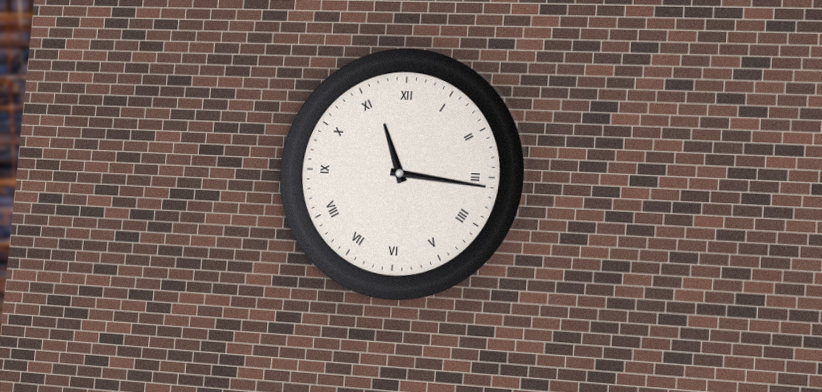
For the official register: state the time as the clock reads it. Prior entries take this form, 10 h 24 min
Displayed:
11 h 16 min
